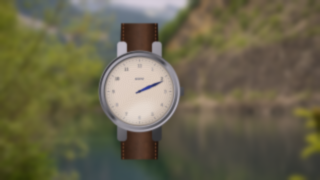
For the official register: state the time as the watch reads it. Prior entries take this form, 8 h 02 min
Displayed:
2 h 11 min
